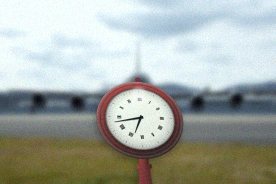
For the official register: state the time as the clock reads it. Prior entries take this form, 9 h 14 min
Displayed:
6 h 43 min
